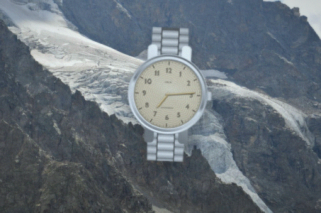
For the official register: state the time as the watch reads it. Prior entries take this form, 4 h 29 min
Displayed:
7 h 14 min
